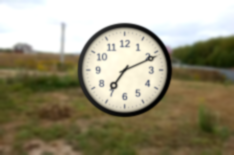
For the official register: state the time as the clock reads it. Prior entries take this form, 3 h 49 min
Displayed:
7 h 11 min
